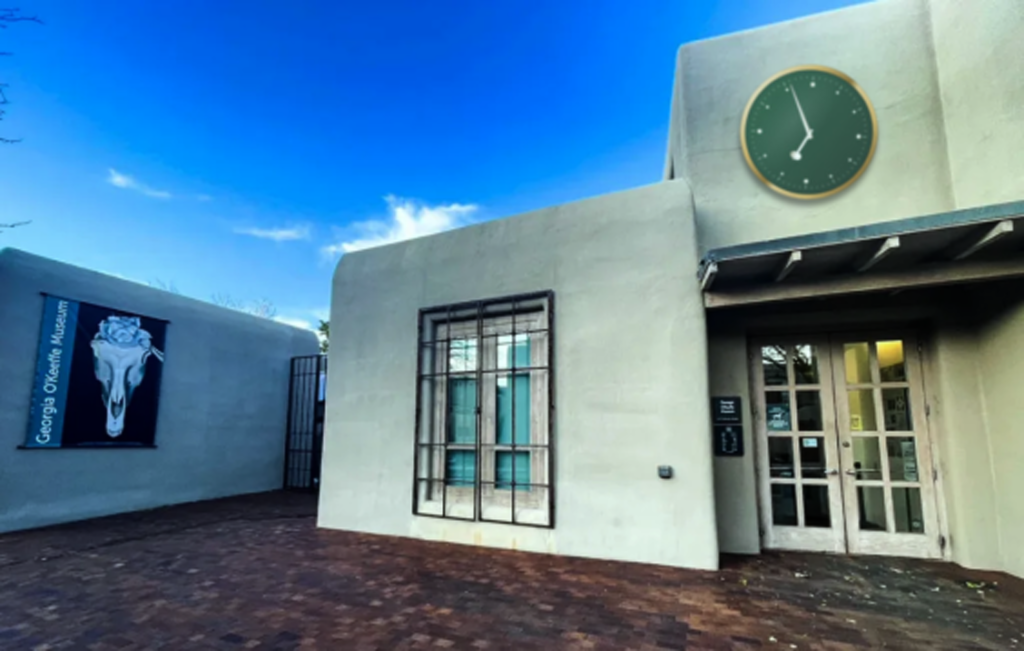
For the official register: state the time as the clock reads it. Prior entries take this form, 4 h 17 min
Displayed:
6 h 56 min
